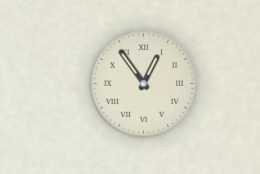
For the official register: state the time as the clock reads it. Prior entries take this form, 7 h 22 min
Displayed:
12 h 54 min
